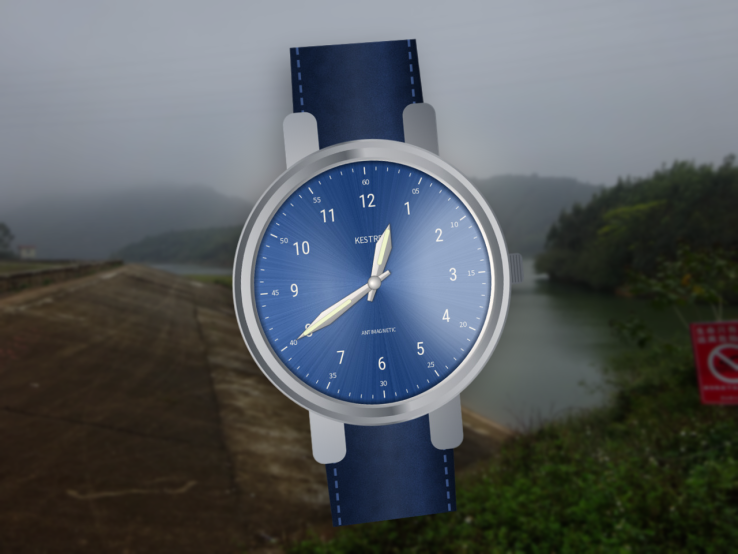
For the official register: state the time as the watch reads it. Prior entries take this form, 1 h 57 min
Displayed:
12 h 40 min
